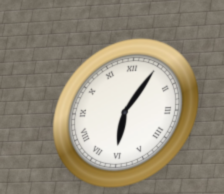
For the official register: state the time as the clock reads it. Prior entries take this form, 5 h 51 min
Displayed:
6 h 05 min
